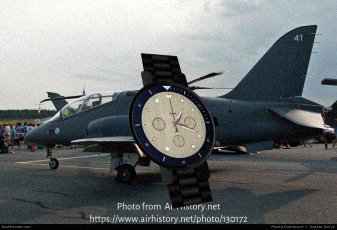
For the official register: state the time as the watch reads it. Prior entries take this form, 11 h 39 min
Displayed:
1 h 19 min
